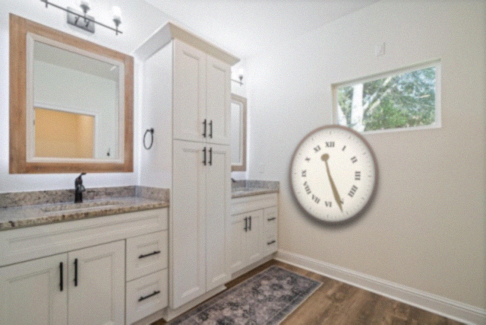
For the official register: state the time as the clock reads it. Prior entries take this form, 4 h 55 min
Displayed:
11 h 26 min
